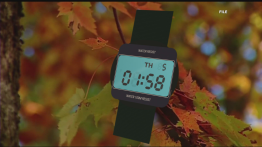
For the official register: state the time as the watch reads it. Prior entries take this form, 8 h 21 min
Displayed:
1 h 58 min
